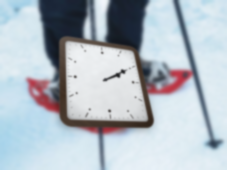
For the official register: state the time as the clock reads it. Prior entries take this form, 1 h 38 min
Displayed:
2 h 10 min
